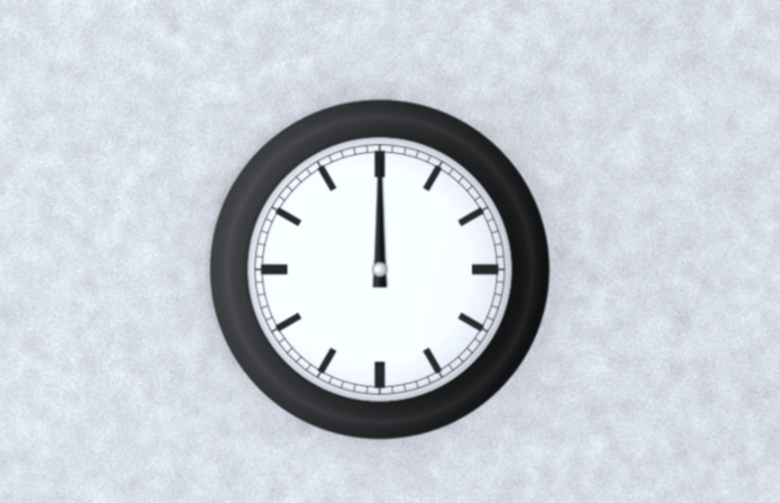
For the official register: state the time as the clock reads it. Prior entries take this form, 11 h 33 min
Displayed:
12 h 00 min
